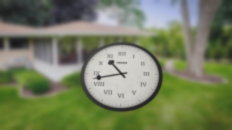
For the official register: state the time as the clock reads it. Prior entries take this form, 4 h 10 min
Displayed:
10 h 43 min
